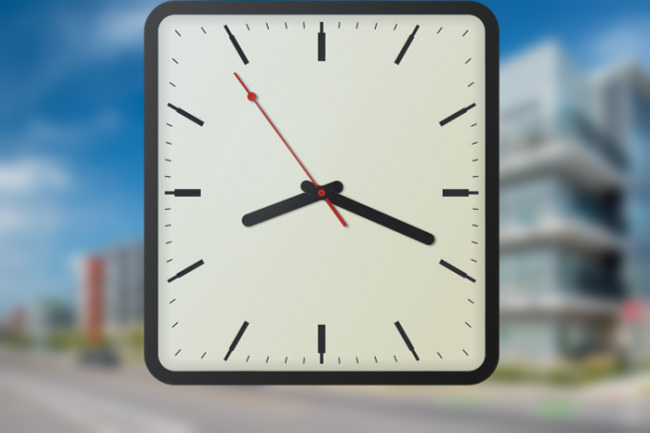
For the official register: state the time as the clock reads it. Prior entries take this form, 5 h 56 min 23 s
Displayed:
8 h 18 min 54 s
